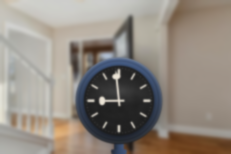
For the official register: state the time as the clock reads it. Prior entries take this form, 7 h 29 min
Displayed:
8 h 59 min
